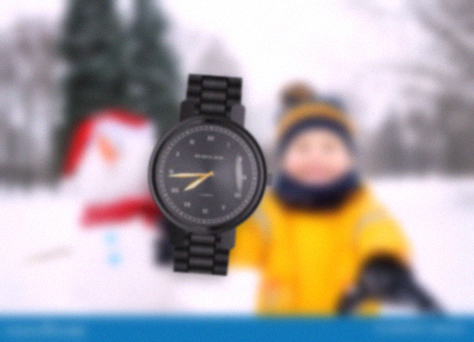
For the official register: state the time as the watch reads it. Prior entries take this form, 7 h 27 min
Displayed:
7 h 44 min
